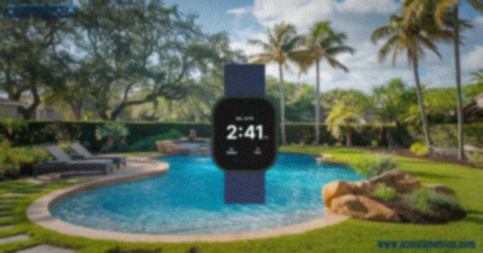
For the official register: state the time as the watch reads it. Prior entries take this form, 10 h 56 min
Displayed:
2 h 41 min
